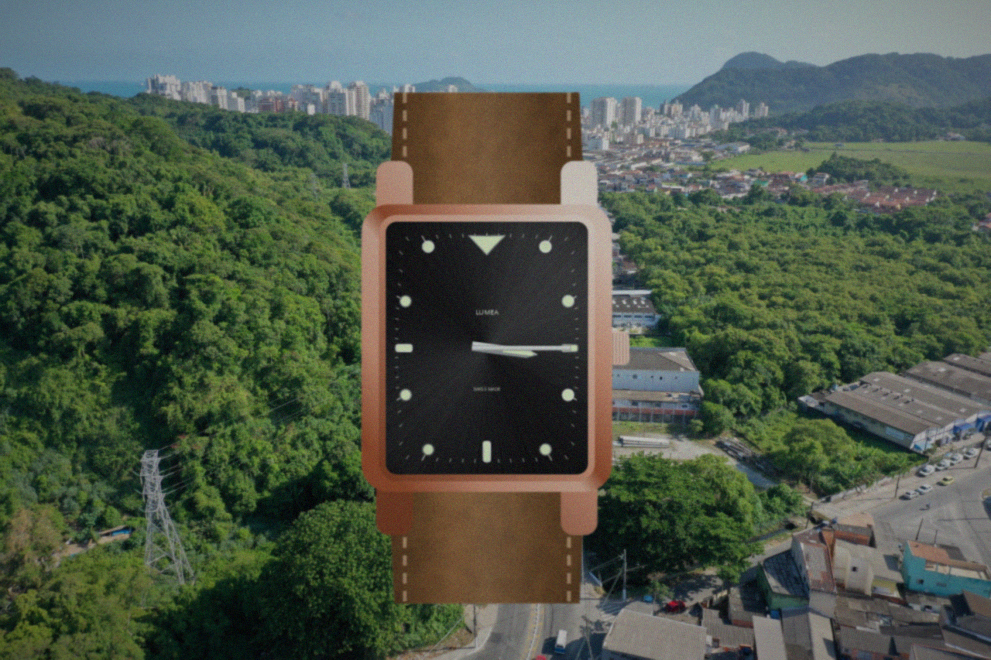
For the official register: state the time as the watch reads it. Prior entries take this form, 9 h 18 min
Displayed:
3 h 15 min
